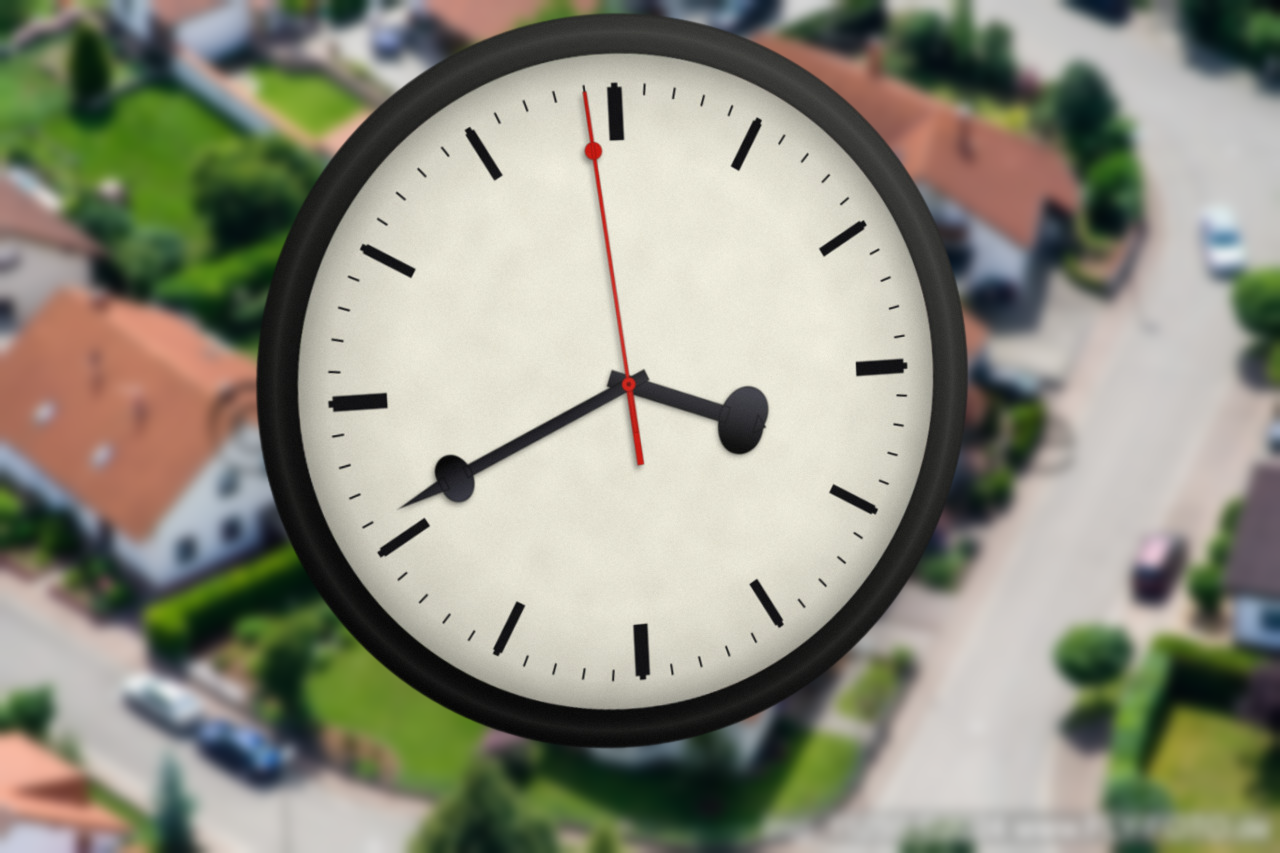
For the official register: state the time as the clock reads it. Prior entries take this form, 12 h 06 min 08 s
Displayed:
3 h 40 min 59 s
